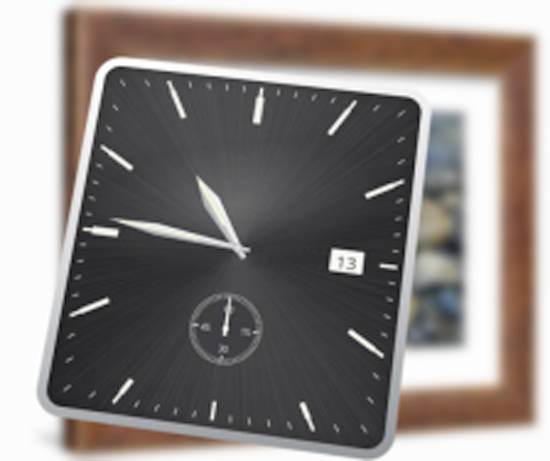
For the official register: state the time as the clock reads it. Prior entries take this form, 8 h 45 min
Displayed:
10 h 46 min
